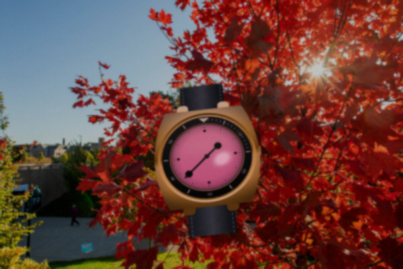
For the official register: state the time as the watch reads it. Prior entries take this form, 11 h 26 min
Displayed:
1 h 38 min
